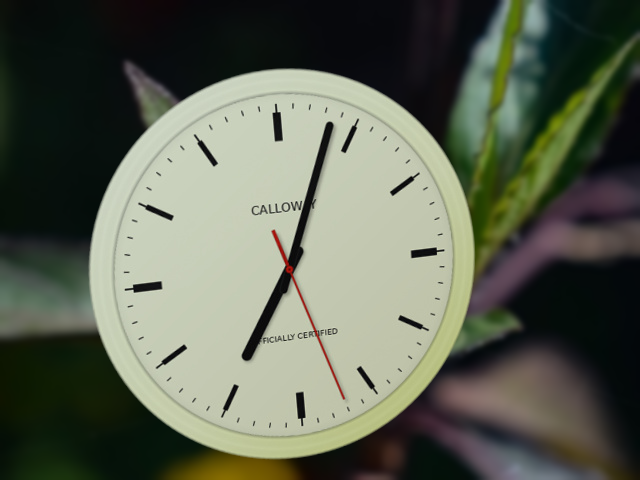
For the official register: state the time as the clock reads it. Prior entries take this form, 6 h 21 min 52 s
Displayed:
7 h 03 min 27 s
